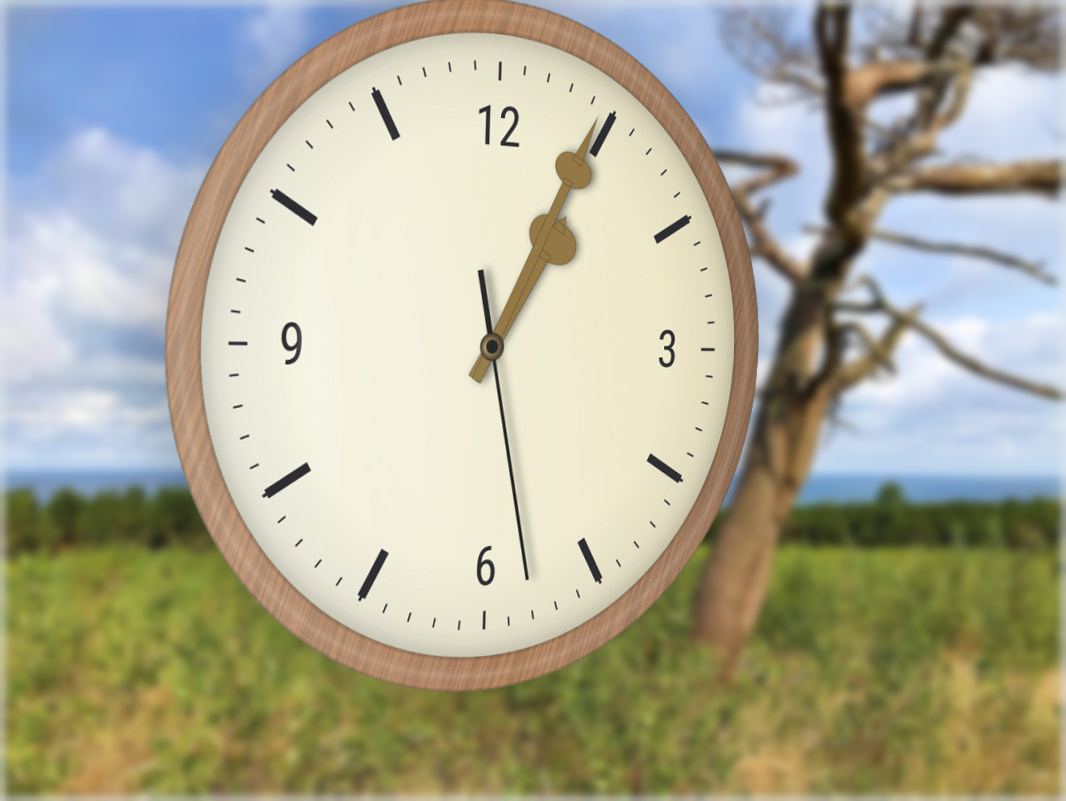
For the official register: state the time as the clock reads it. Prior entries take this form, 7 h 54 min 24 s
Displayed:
1 h 04 min 28 s
